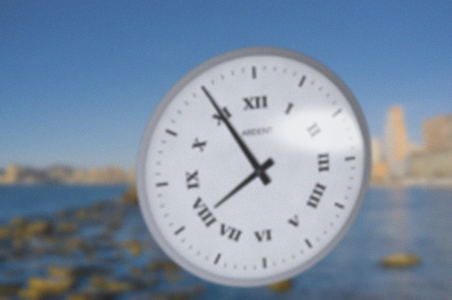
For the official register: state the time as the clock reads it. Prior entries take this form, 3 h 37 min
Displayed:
7 h 55 min
